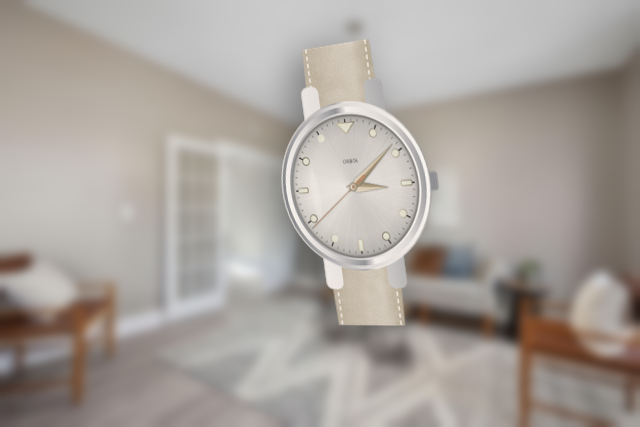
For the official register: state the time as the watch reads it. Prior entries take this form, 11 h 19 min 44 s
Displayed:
3 h 08 min 39 s
